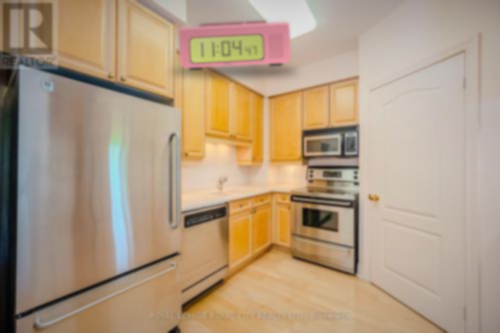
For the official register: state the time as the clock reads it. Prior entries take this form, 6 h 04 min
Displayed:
11 h 04 min
